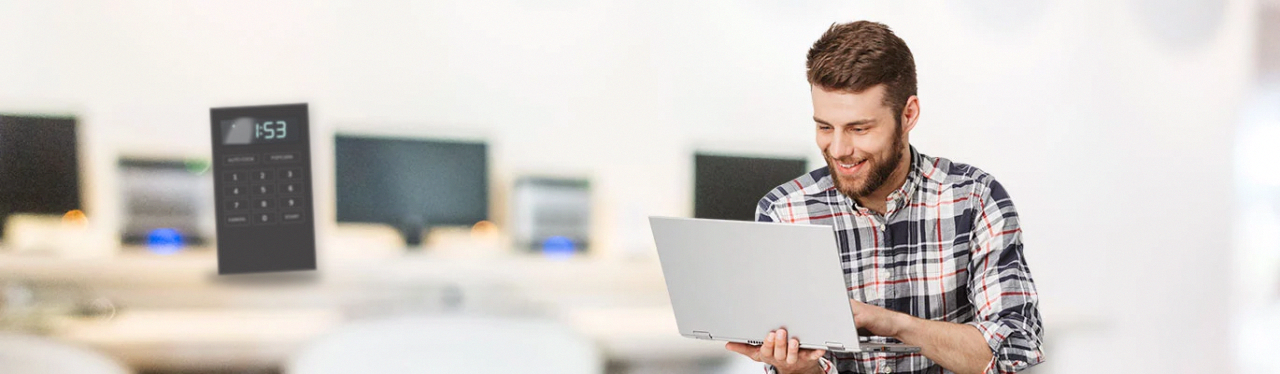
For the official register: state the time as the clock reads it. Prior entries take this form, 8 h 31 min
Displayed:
1 h 53 min
